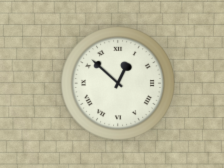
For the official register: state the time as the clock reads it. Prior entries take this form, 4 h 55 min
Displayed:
12 h 52 min
